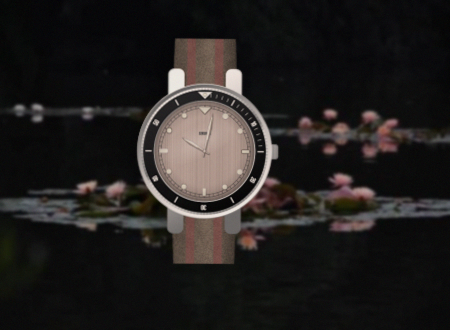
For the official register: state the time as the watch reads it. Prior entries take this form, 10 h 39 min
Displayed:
10 h 02 min
